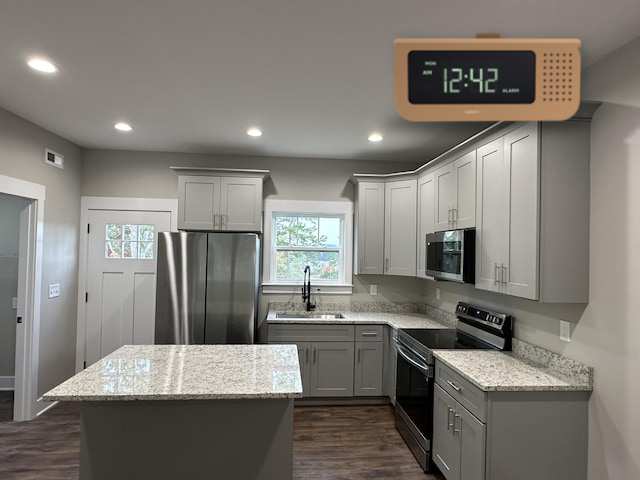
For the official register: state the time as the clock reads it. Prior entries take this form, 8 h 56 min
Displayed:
12 h 42 min
